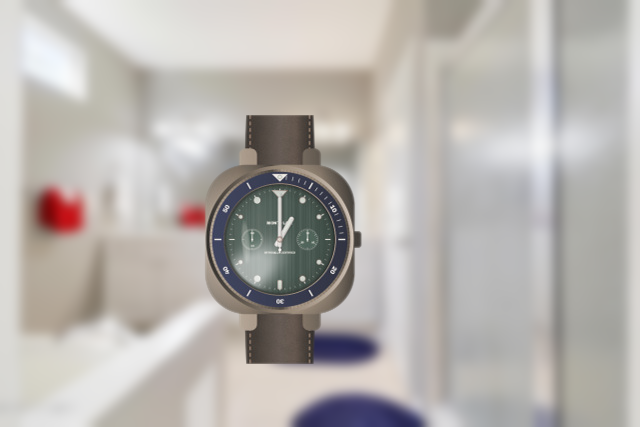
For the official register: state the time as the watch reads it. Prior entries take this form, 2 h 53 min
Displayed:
1 h 00 min
